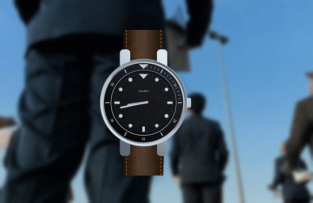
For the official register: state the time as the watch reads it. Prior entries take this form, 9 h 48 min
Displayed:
8 h 43 min
